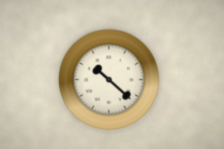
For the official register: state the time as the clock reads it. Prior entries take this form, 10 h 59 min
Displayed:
10 h 22 min
